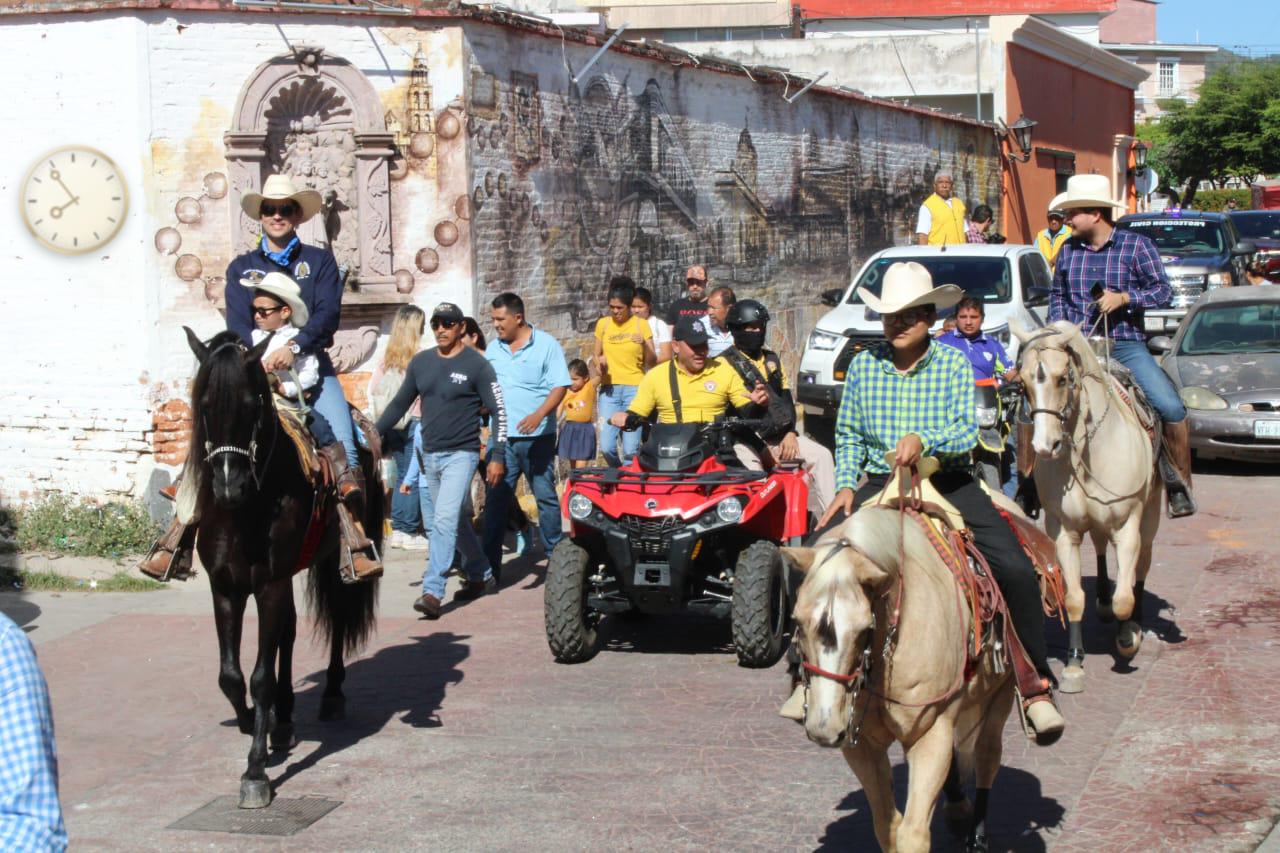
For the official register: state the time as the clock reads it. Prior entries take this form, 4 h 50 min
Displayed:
7 h 54 min
